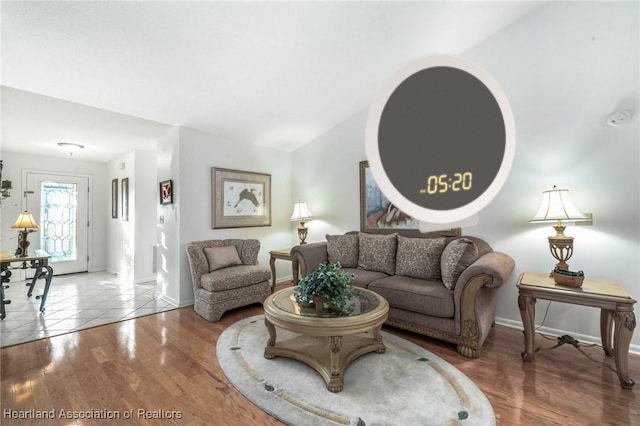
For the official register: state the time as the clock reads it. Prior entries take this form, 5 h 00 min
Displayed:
5 h 20 min
